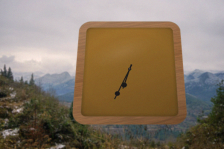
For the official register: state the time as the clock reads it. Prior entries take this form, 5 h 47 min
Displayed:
6 h 34 min
